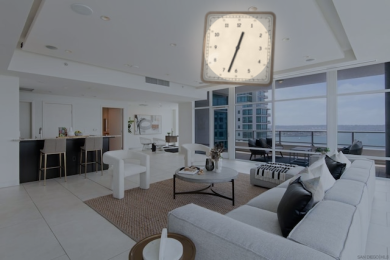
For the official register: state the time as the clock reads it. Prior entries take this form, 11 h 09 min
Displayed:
12 h 33 min
